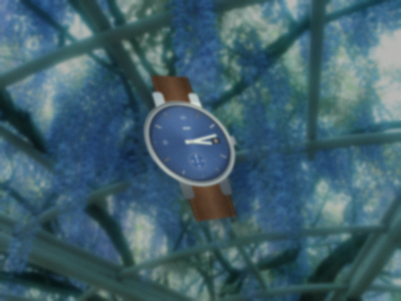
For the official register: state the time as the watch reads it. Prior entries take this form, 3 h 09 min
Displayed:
3 h 13 min
